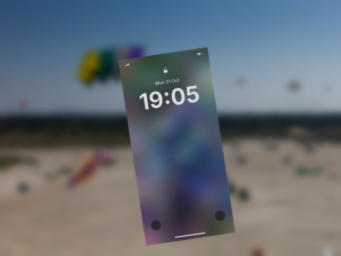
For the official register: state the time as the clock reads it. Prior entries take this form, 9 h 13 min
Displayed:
19 h 05 min
